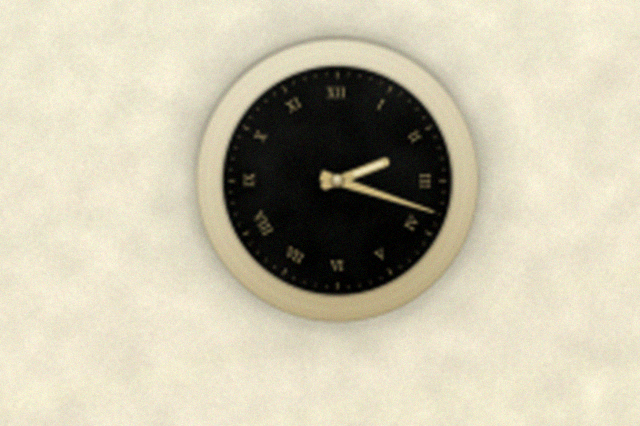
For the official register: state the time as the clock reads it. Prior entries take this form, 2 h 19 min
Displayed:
2 h 18 min
